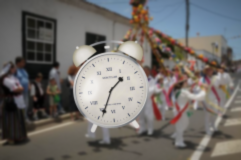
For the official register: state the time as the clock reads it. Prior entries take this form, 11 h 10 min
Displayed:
1 h 34 min
